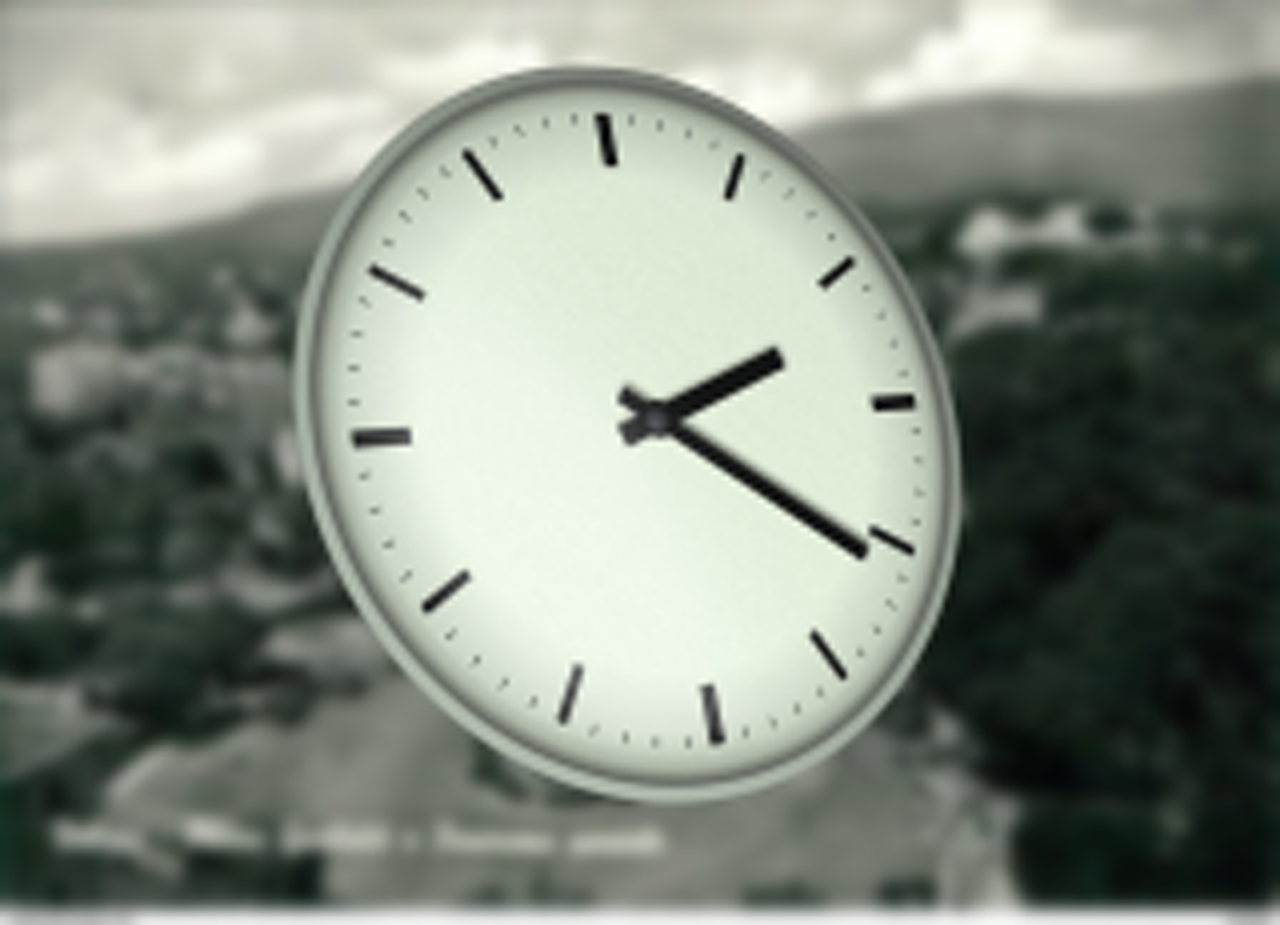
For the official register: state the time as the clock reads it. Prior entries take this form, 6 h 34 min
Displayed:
2 h 21 min
